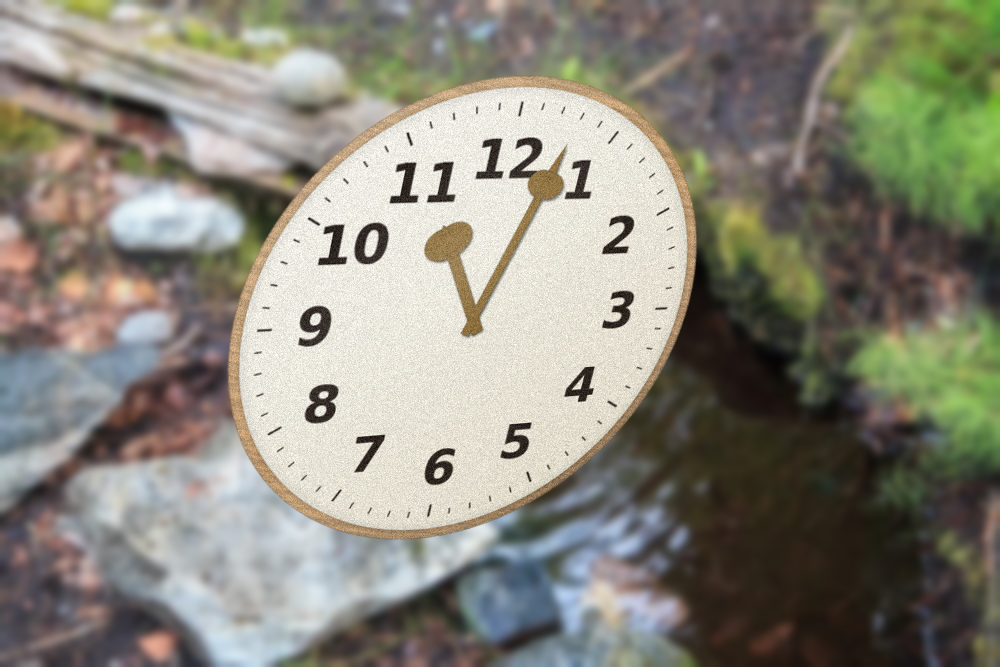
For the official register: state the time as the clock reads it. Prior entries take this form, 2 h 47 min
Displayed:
11 h 03 min
